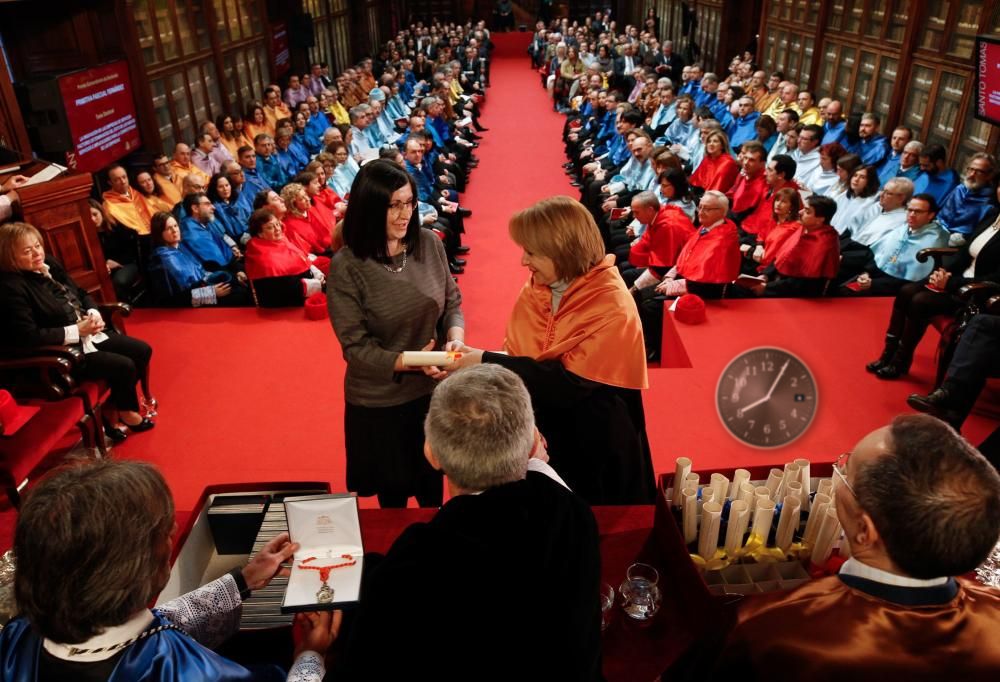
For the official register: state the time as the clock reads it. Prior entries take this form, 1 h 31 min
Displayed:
8 h 05 min
